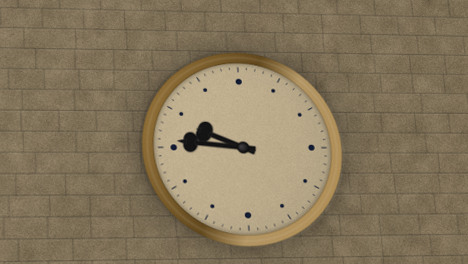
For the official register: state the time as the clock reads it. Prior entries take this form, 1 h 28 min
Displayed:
9 h 46 min
